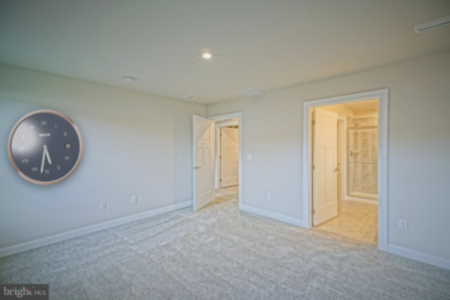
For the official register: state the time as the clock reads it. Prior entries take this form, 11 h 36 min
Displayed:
5 h 32 min
